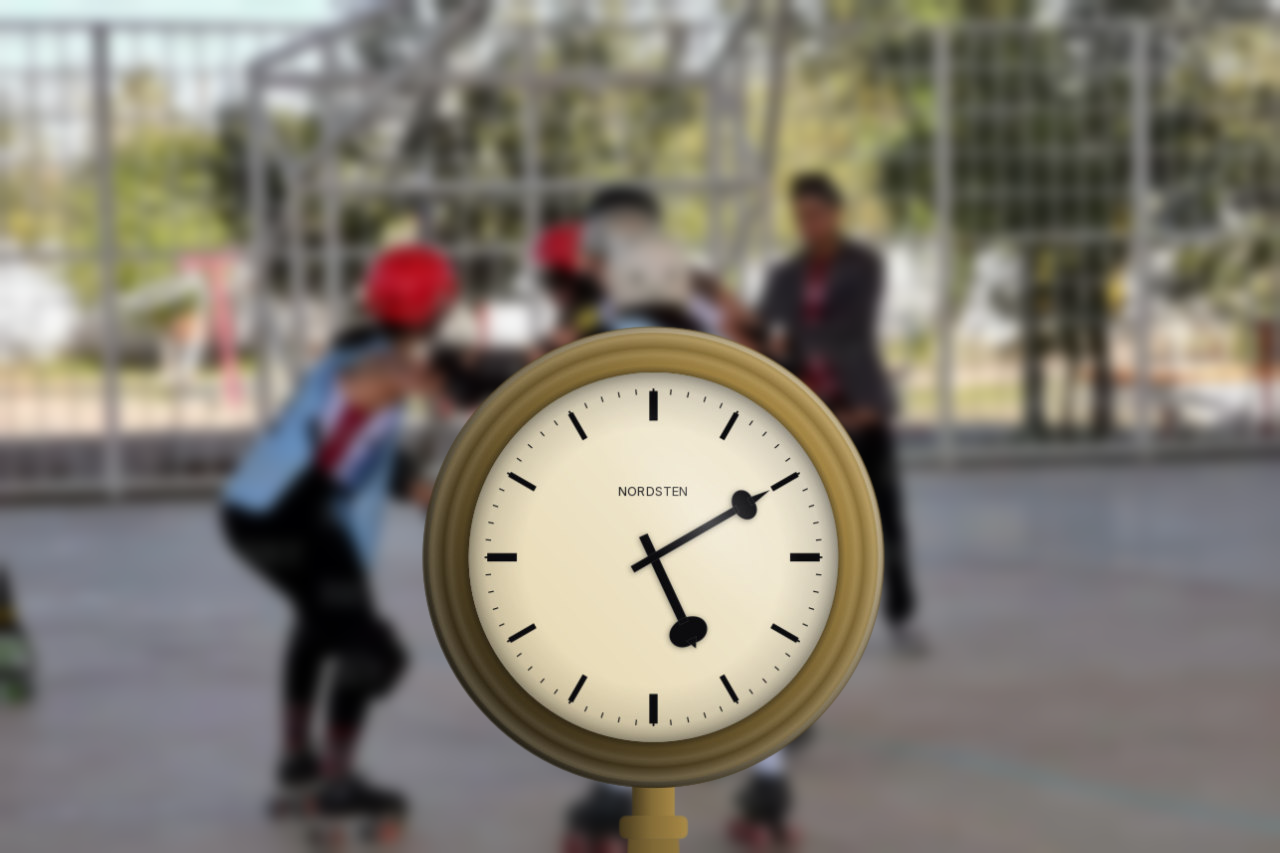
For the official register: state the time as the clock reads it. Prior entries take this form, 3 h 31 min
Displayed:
5 h 10 min
